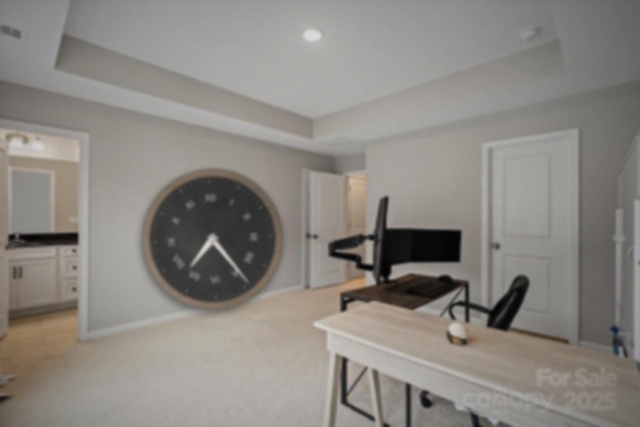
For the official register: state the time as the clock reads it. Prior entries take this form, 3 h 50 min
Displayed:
7 h 24 min
